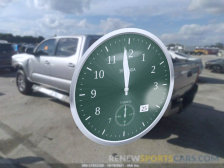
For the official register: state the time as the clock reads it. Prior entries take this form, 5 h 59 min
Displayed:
11 h 59 min
